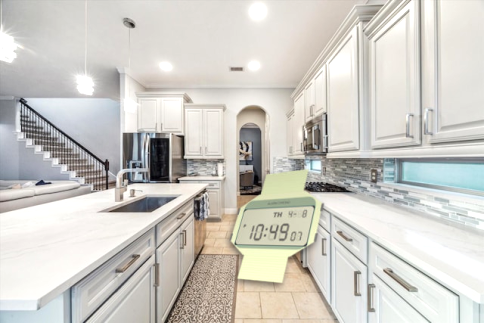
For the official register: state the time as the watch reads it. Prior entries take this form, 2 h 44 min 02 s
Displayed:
10 h 49 min 07 s
